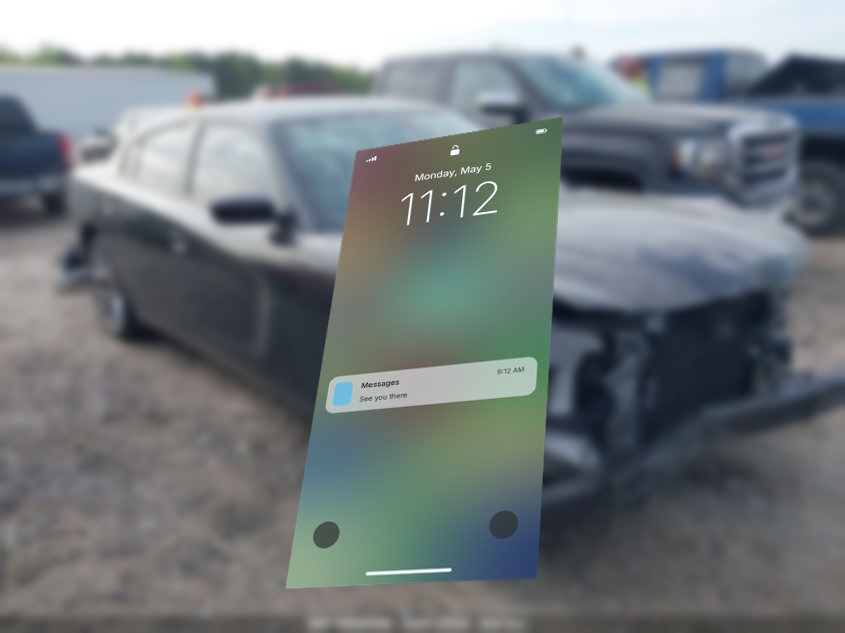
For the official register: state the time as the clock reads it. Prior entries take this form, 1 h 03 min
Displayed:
11 h 12 min
